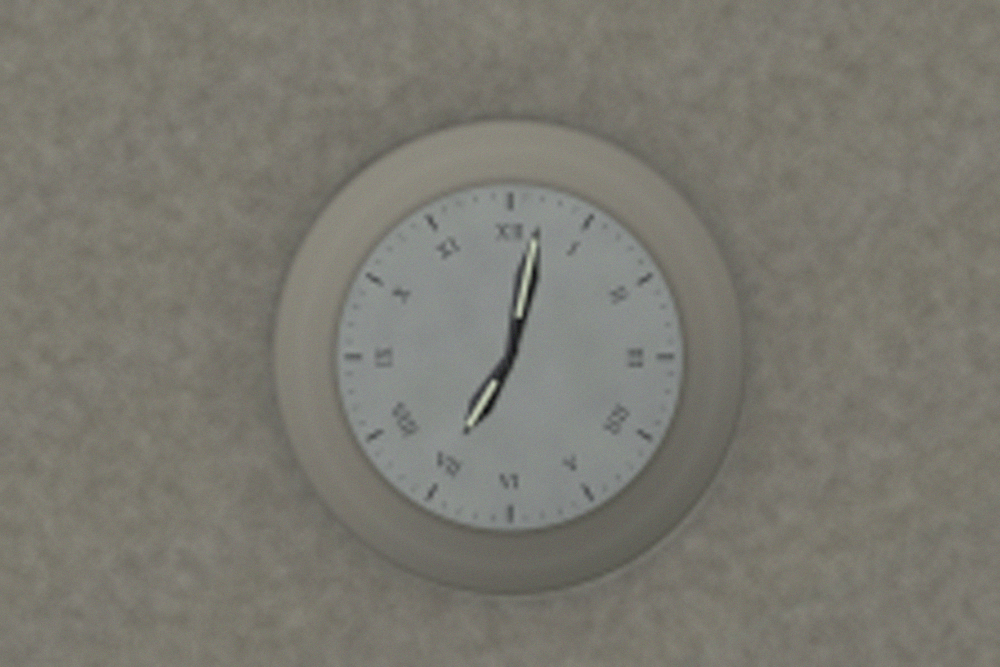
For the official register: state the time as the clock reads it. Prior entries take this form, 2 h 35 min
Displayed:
7 h 02 min
